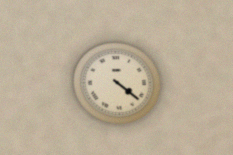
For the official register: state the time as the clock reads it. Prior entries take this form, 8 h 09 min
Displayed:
4 h 22 min
